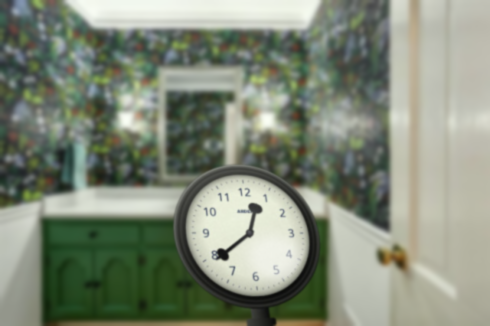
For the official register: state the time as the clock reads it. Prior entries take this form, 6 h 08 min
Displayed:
12 h 39 min
